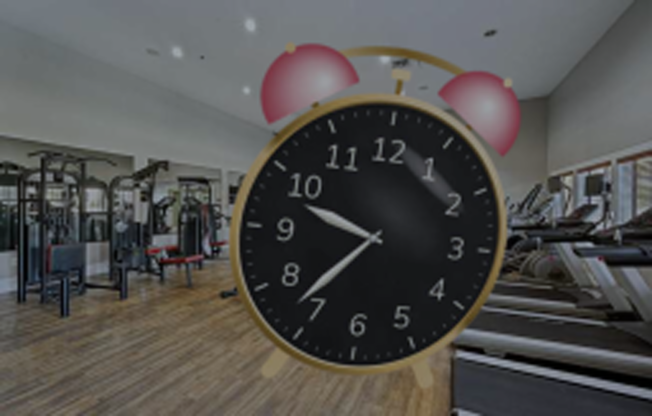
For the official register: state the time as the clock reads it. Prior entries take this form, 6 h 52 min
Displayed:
9 h 37 min
